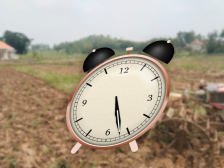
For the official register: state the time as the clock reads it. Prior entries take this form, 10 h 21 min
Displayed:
5 h 27 min
